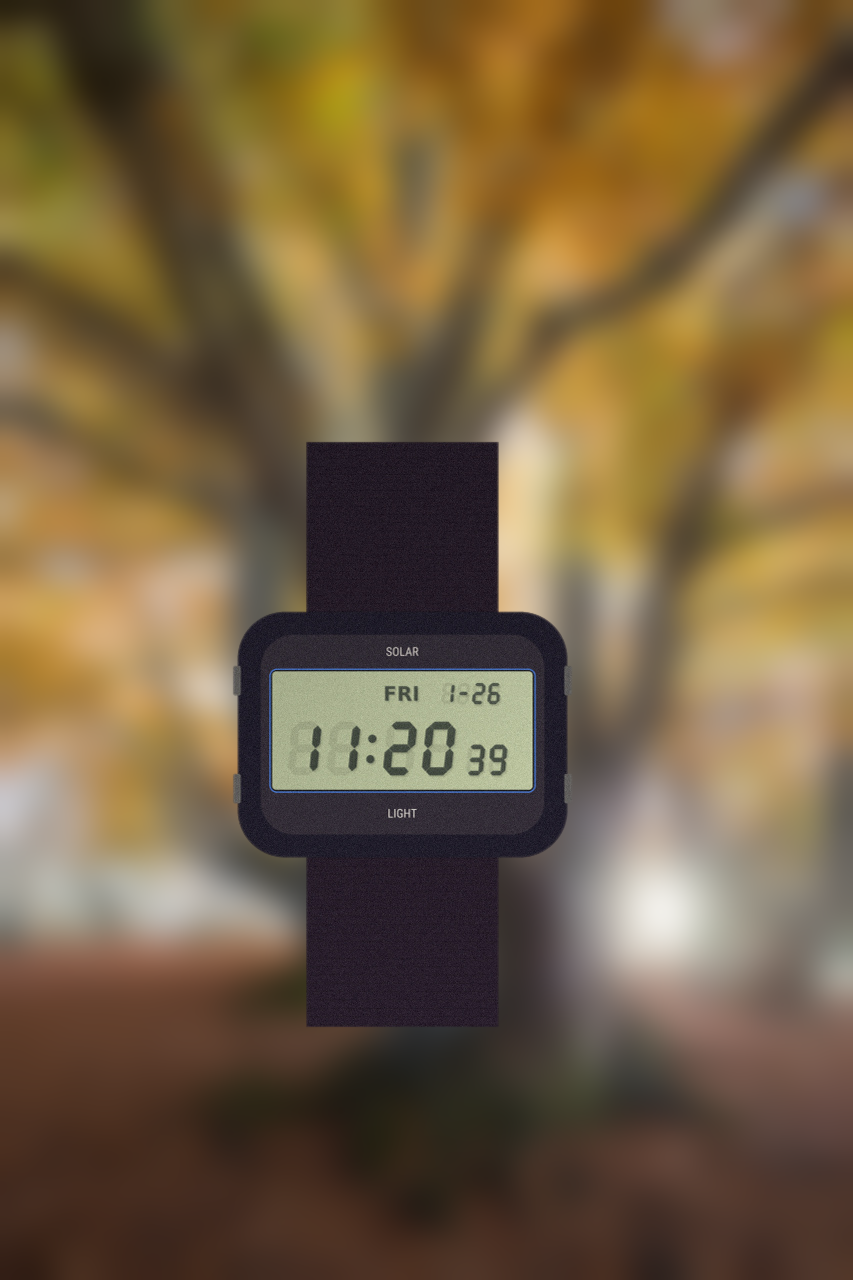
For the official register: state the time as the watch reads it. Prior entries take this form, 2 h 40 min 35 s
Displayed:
11 h 20 min 39 s
